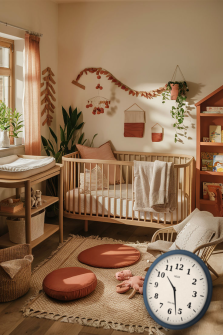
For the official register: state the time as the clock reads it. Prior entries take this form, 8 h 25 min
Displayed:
10 h 27 min
